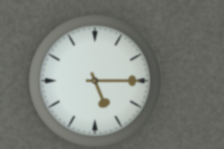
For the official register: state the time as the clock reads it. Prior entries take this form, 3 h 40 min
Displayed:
5 h 15 min
